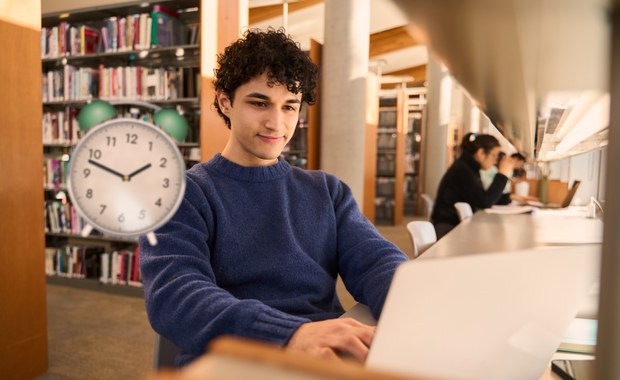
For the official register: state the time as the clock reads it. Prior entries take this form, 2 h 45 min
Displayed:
1 h 48 min
